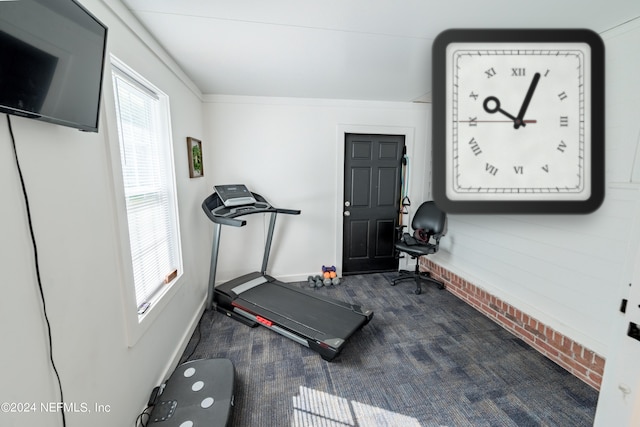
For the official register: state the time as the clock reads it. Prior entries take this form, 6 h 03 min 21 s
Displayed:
10 h 03 min 45 s
